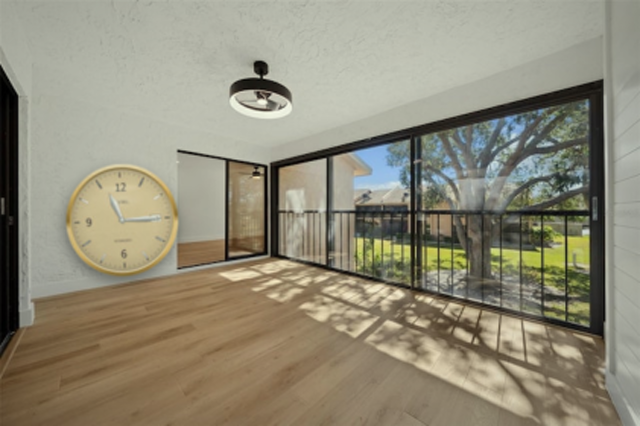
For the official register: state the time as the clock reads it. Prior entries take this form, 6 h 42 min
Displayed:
11 h 15 min
